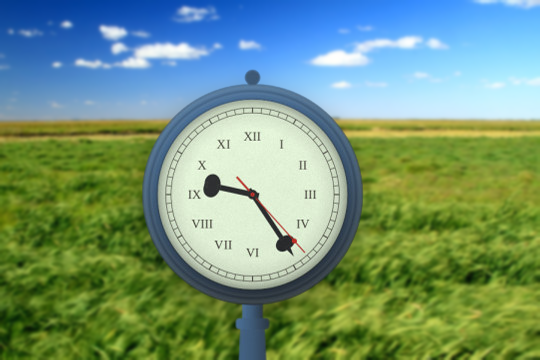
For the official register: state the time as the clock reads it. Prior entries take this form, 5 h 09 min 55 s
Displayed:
9 h 24 min 23 s
